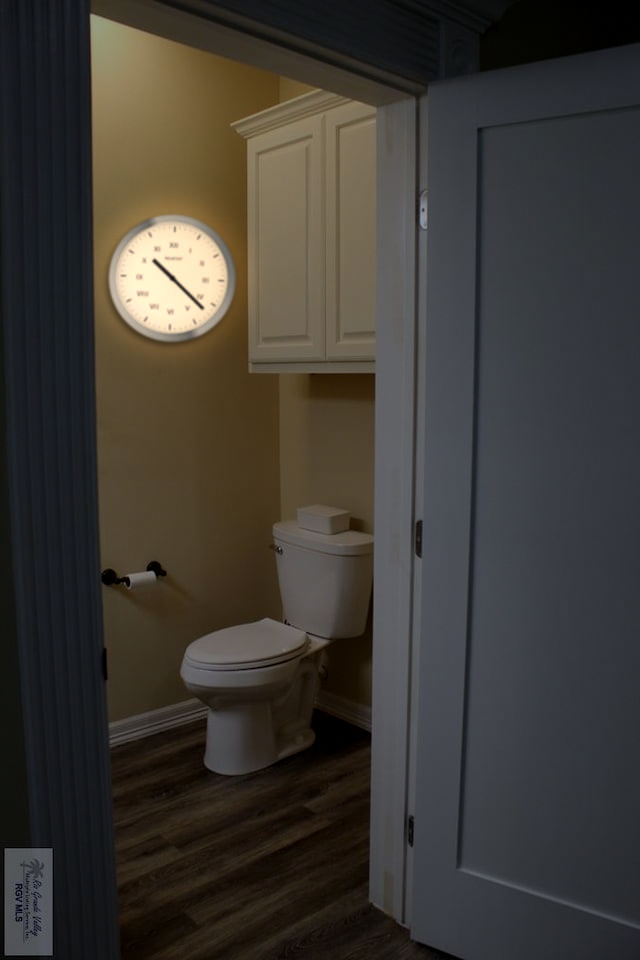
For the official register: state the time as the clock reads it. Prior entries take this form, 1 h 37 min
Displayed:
10 h 22 min
